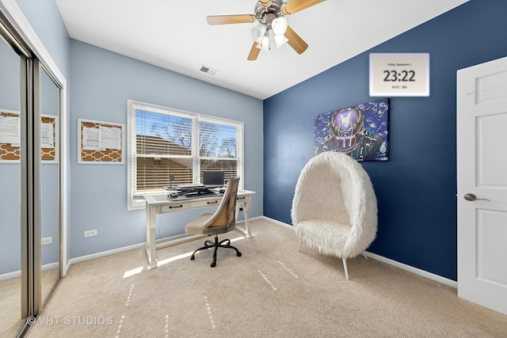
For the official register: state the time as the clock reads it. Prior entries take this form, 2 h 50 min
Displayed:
23 h 22 min
